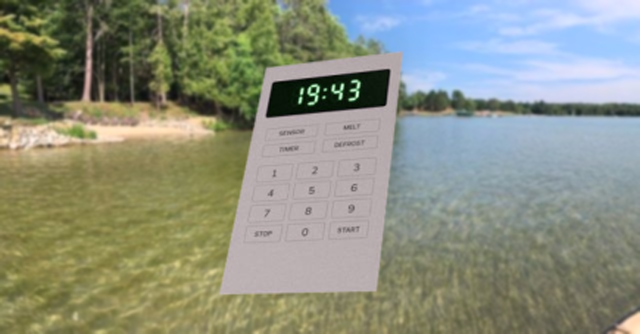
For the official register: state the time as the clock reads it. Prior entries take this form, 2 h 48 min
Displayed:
19 h 43 min
